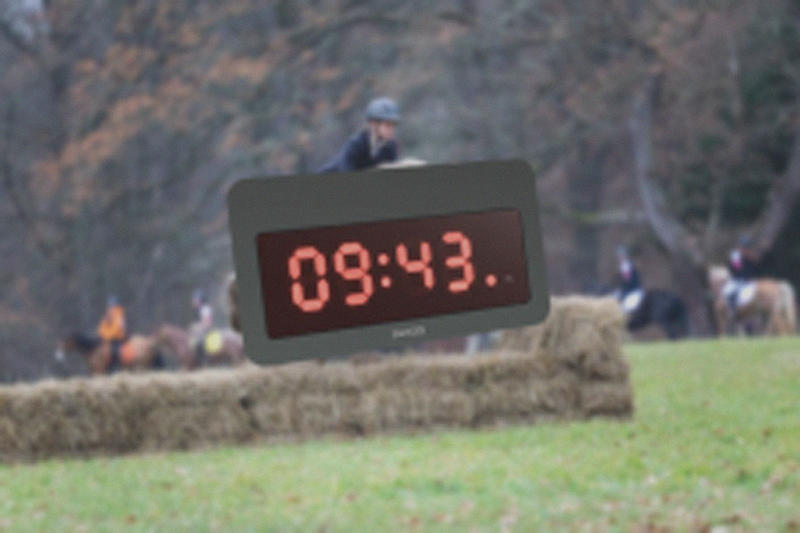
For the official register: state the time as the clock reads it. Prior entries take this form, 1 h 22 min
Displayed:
9 h 43 min
